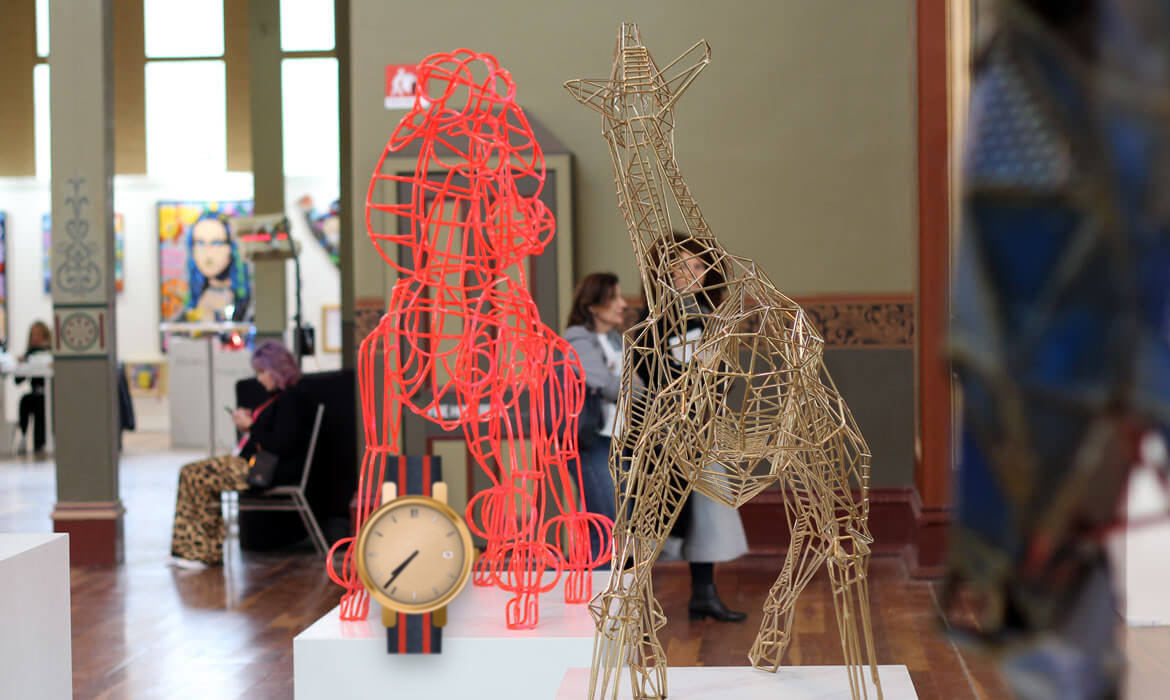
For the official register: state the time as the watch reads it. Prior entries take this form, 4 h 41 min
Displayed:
7 h 37 min
